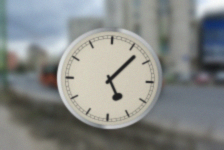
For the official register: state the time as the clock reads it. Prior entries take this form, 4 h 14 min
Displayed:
5 h 07 min
